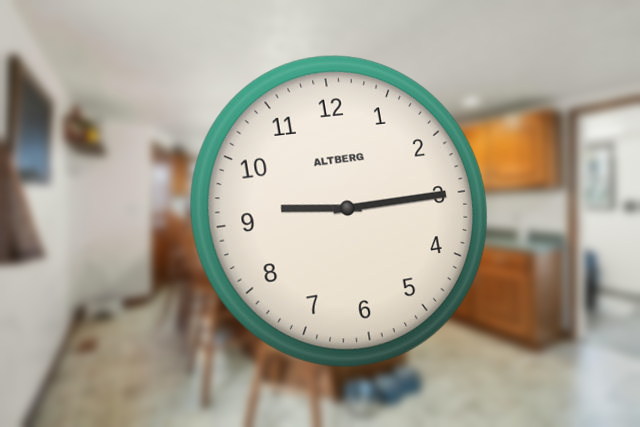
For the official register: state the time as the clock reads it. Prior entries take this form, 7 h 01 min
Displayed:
9 h 15 min
